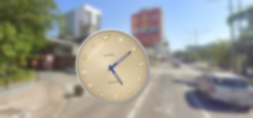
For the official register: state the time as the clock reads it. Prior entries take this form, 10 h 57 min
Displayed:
5 h 10 min
